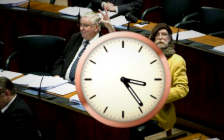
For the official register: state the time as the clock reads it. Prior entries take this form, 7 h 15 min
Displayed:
3 h 24 min
